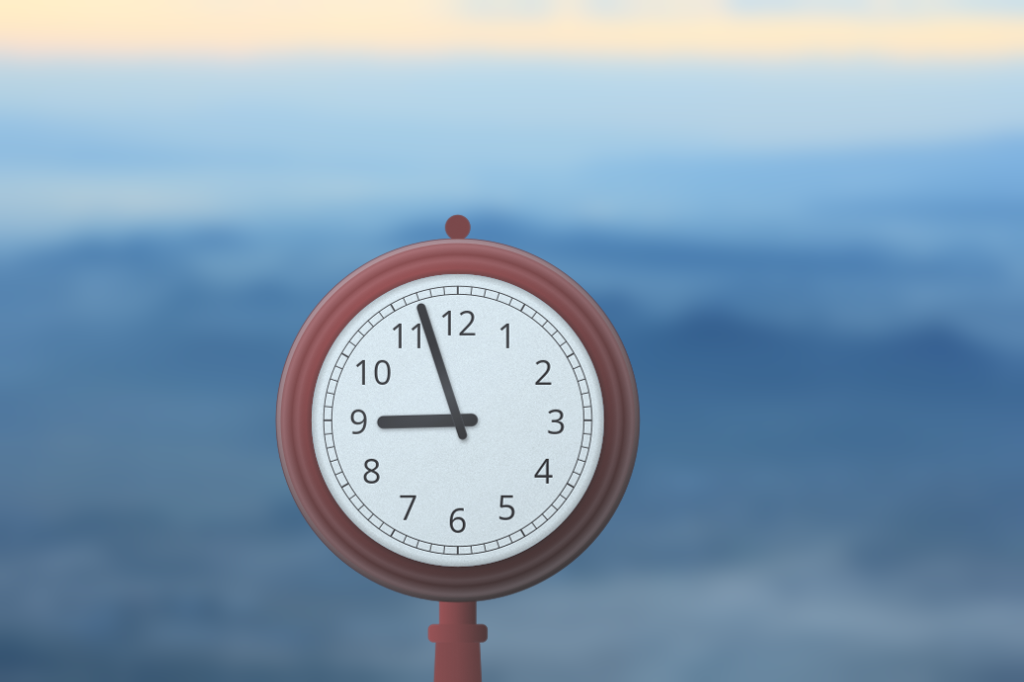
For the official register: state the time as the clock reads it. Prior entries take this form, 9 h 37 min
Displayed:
8 h 57 min
